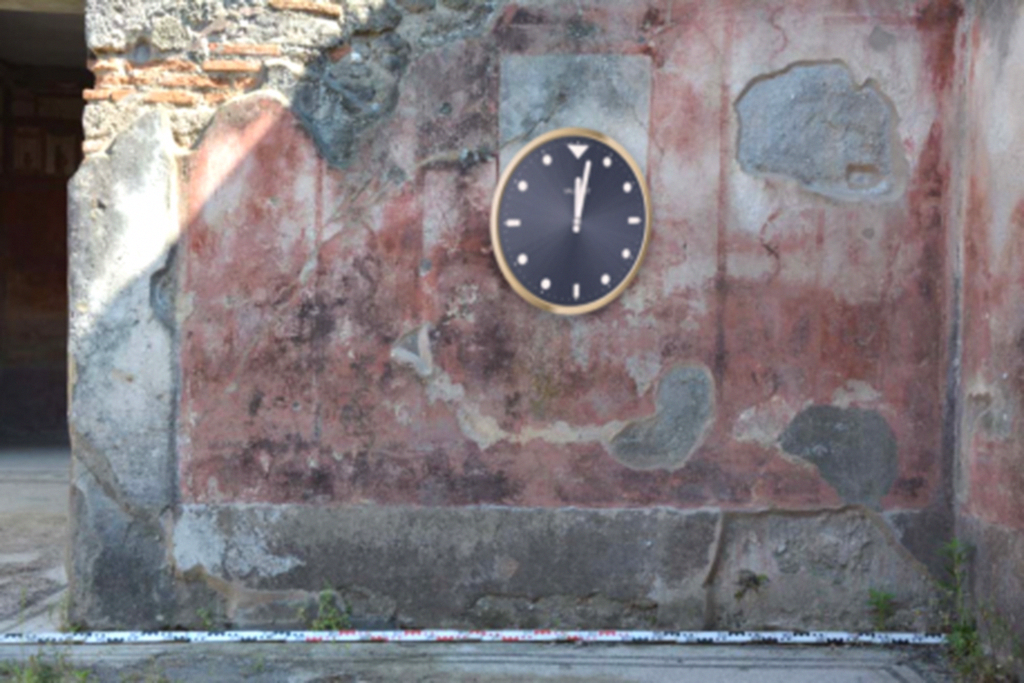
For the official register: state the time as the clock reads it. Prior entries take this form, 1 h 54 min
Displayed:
12 h 02 min
